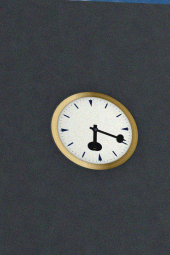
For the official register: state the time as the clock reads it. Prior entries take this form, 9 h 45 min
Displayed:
6 h 19 min
